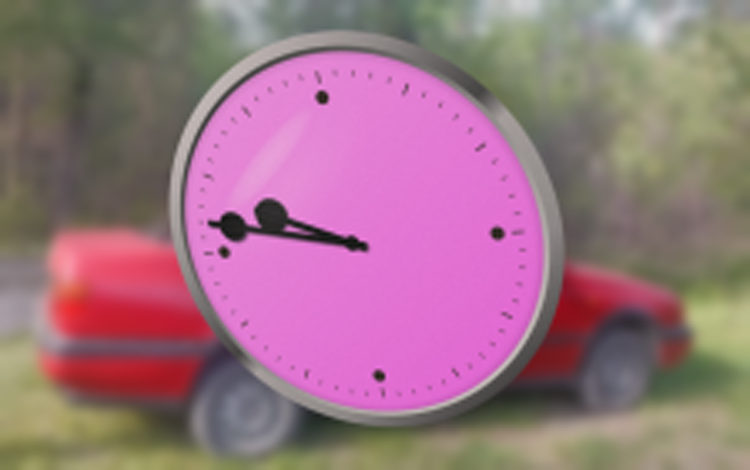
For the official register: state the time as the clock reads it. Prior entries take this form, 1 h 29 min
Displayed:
9 h 47 min
